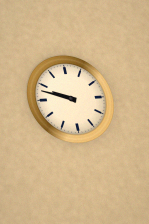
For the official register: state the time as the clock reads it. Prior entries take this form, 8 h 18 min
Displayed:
9 h 48 min
